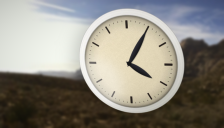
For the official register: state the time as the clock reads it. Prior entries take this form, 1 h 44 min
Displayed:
4 h 05 min
